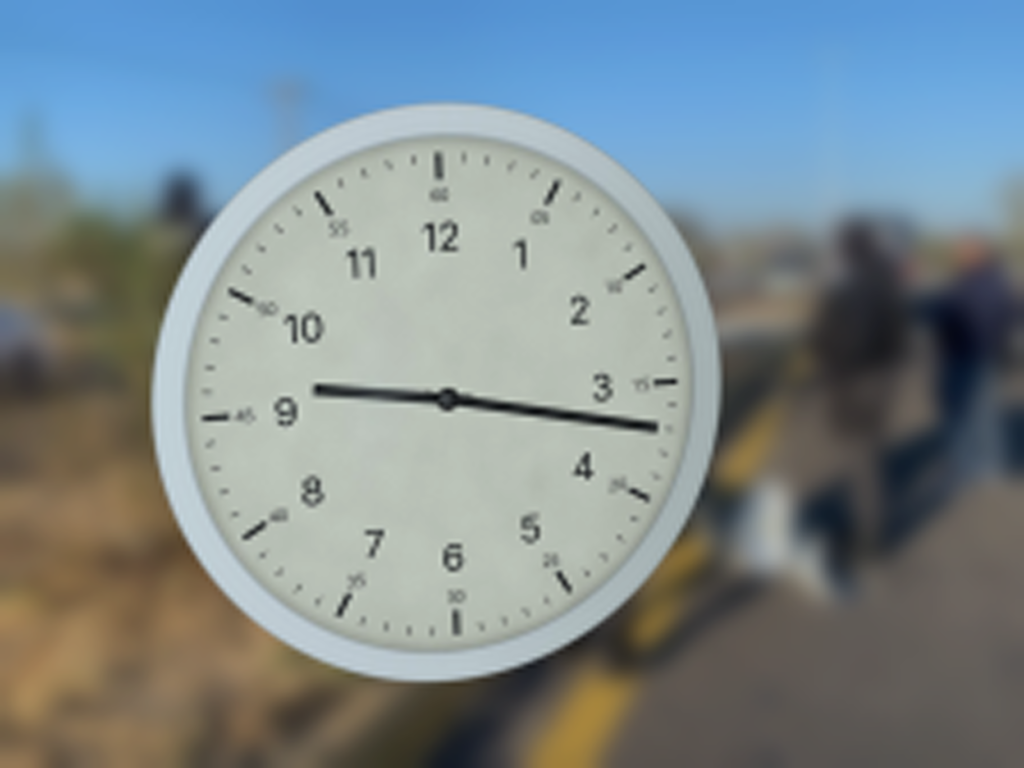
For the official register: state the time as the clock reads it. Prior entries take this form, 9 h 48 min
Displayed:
9 h 17 min
